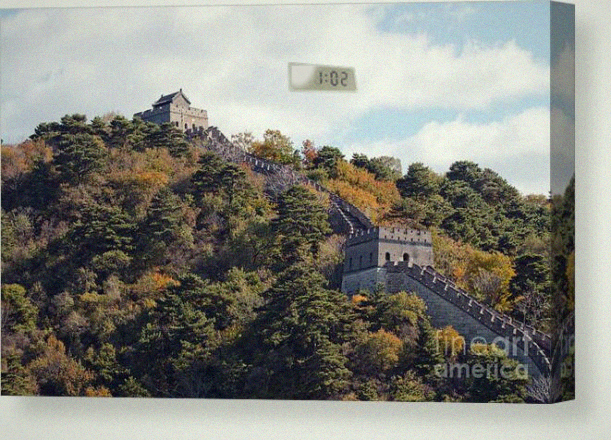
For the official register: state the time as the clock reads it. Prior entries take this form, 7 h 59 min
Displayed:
1 h 02 min
